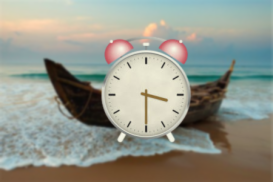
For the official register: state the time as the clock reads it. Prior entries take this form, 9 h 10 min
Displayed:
3 h 30 min
